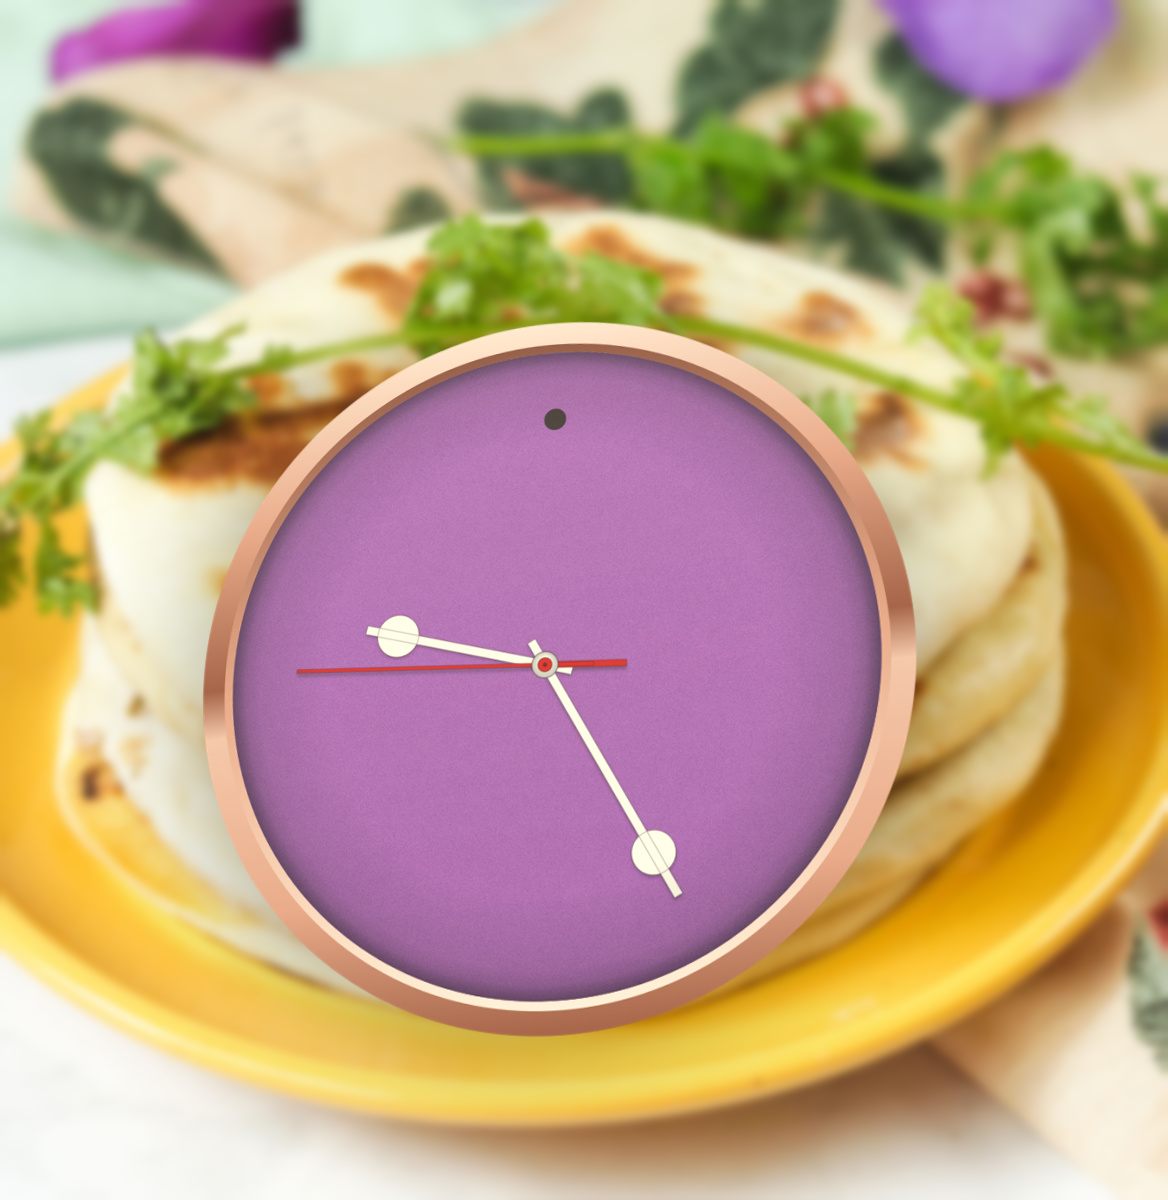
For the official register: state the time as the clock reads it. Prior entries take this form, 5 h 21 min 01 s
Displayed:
9 h 24 min 45 s
